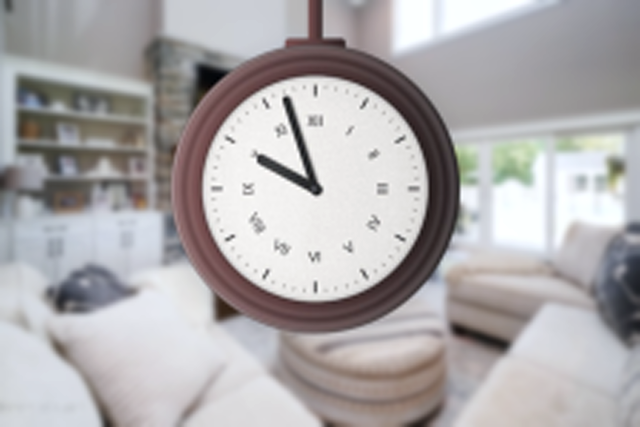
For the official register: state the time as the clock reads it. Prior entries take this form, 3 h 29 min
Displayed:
9 h 57 min
